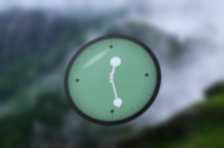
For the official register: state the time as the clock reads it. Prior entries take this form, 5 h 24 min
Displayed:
12 h 28 min
